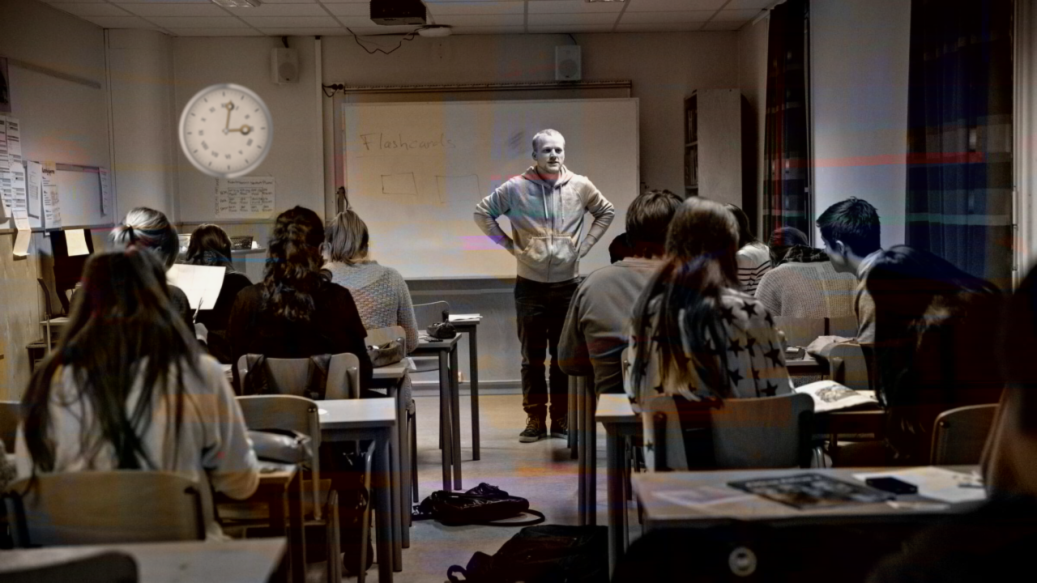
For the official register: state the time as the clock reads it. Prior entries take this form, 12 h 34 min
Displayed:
3 h 02 min
